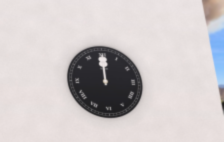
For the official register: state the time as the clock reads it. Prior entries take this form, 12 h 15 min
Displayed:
12 h 00 min
